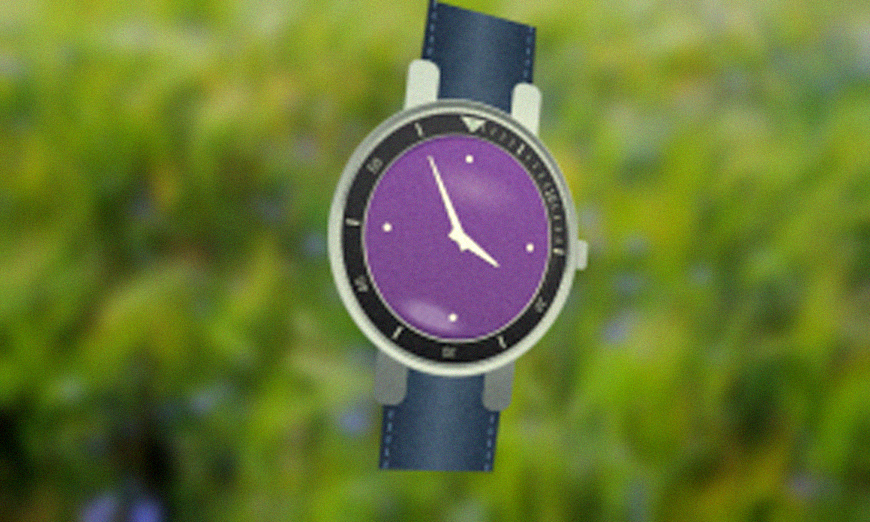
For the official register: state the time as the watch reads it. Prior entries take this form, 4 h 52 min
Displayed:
3 h 55 min
